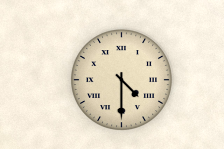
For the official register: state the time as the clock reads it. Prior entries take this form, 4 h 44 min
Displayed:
4 h 30 min
